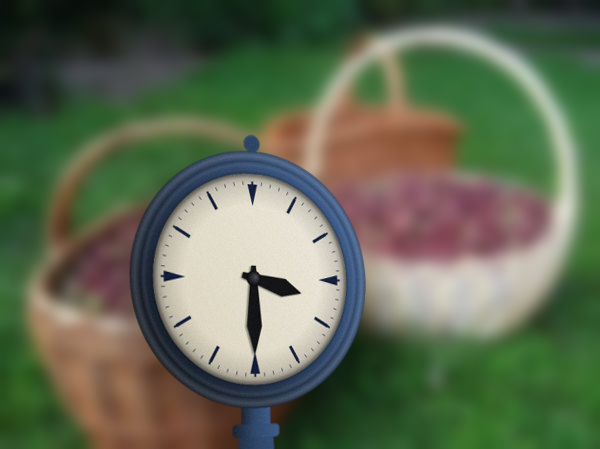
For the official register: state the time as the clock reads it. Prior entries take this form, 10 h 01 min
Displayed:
3 h 30 min
